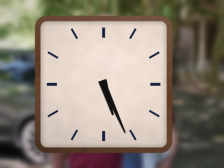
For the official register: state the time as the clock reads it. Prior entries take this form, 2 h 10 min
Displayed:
5 h 26 min
